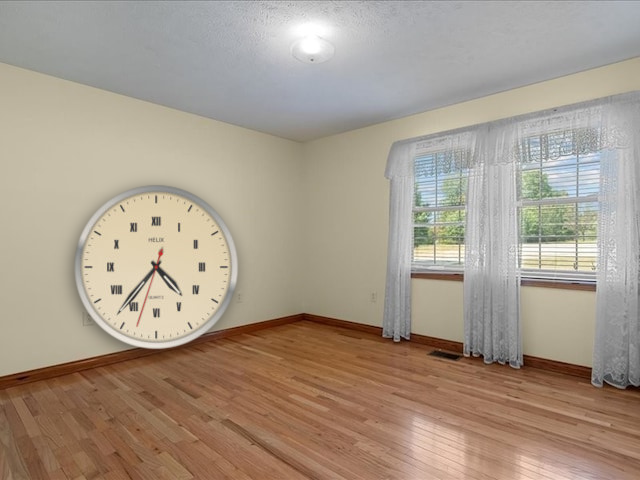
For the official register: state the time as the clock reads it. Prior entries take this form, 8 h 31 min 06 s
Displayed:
4 h 36 min 33 s
